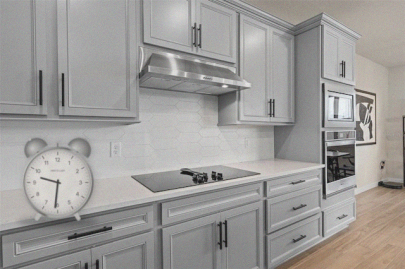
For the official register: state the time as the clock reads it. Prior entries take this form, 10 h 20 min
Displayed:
9 h 31 min
